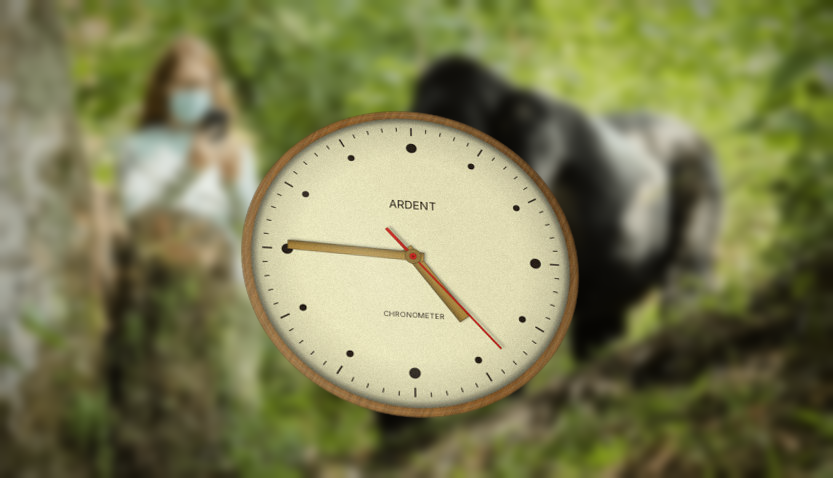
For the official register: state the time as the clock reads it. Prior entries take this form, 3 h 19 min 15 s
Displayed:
4 h 45 min 23 s
